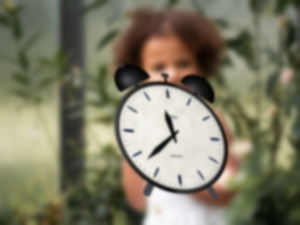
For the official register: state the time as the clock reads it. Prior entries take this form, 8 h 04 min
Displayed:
11 h 38 min
